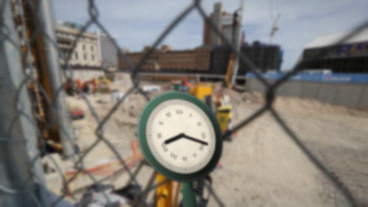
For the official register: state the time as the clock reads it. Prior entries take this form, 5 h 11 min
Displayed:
8 h 18 min
